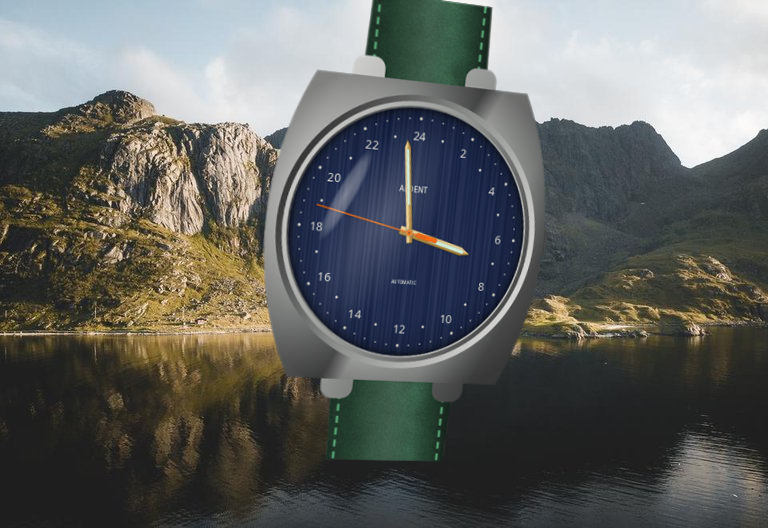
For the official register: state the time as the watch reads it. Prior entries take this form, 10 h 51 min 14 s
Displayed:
6 h 58 min 47 s
